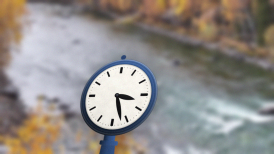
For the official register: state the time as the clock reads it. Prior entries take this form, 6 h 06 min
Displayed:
3 h 27 min
